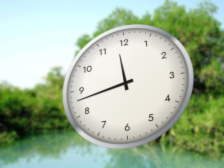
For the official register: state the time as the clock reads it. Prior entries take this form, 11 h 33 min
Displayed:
11 h 43 min
